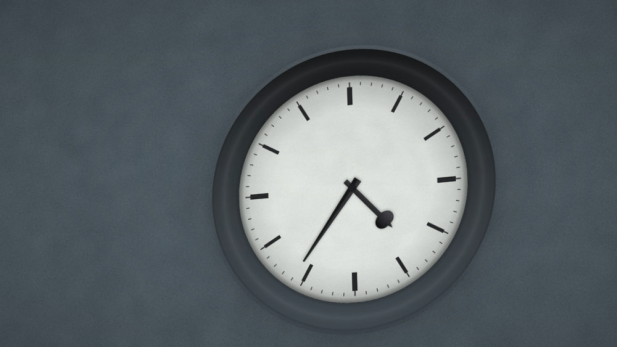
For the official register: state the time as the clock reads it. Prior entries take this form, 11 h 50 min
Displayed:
4 h 36 min
